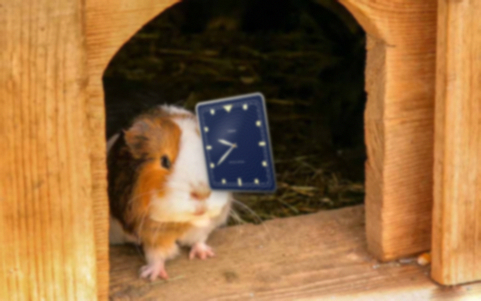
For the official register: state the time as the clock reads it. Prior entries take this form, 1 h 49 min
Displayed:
9 h 39 min
